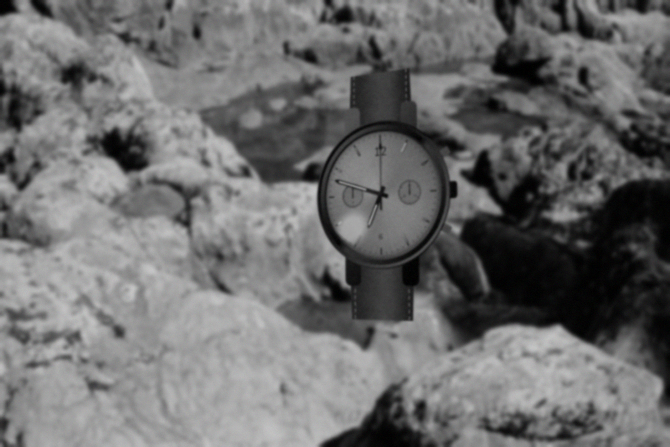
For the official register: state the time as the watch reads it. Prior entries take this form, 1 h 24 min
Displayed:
6 h 48 min
